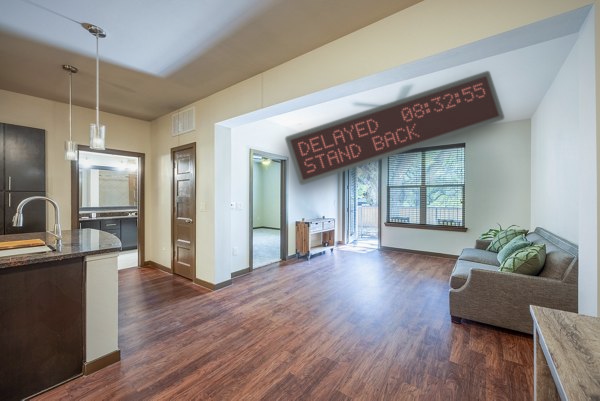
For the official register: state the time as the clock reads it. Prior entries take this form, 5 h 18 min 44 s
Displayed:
8 h 32 min 55 s
